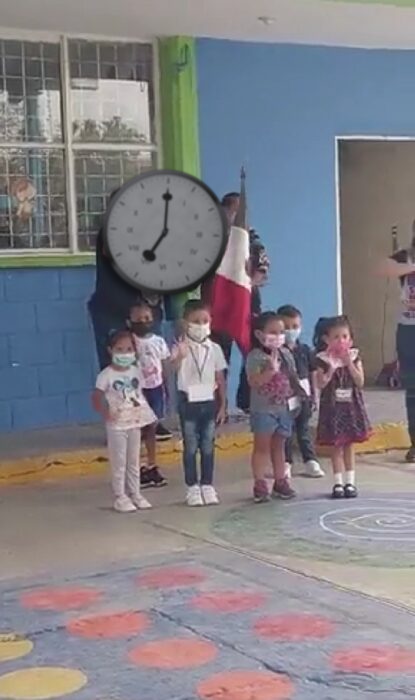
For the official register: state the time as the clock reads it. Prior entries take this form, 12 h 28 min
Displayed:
7 h 00 min
